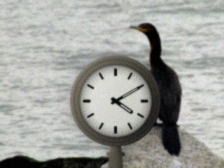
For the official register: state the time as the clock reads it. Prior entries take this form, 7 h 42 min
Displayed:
4 h 10 min
